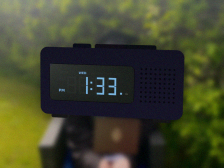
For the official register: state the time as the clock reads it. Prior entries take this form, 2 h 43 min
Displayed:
1 h 33 min
